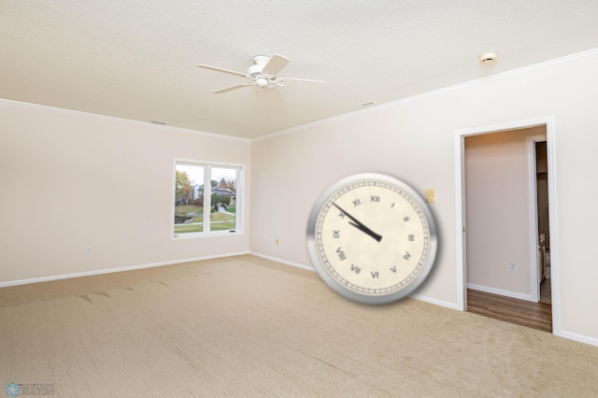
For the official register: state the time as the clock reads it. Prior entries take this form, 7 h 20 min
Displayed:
9 h 51 min
